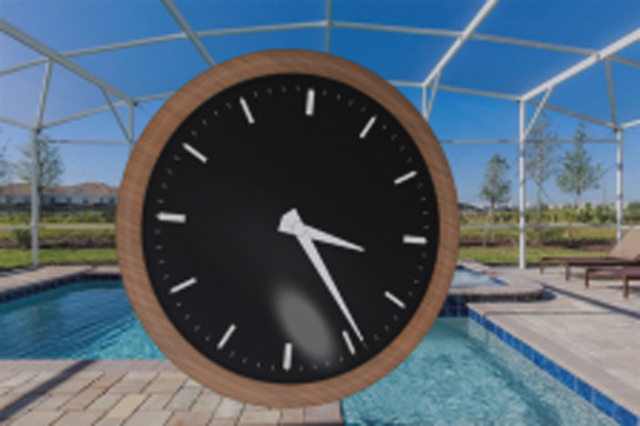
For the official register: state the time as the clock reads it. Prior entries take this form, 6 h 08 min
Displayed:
3 h 24 min
